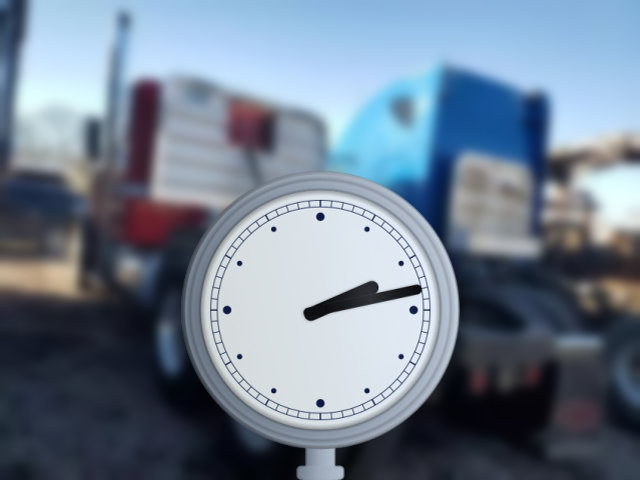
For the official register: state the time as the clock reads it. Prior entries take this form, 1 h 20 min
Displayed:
2 h 13 min
